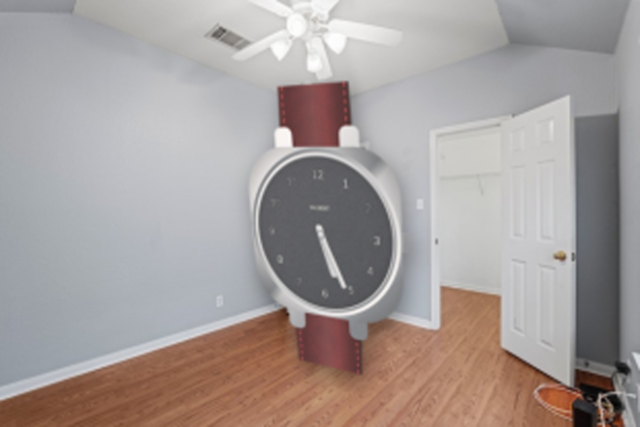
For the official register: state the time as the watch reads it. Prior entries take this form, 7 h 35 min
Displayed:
5 h 26 min
